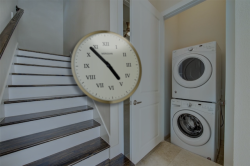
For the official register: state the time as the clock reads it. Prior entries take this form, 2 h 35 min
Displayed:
4 h 53 min
